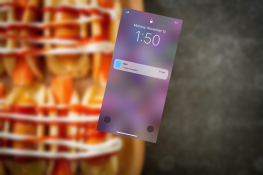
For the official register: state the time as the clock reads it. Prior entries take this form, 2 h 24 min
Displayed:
1 h 50 min
